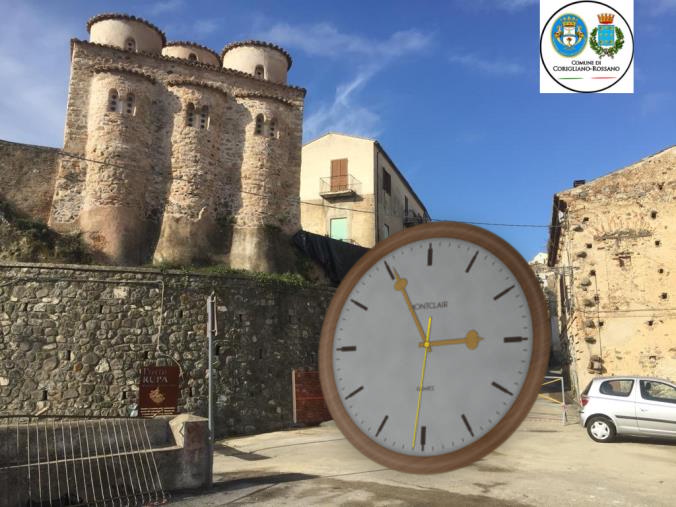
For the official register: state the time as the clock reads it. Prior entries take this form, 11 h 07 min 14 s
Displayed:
2 h 55 min 31 s
